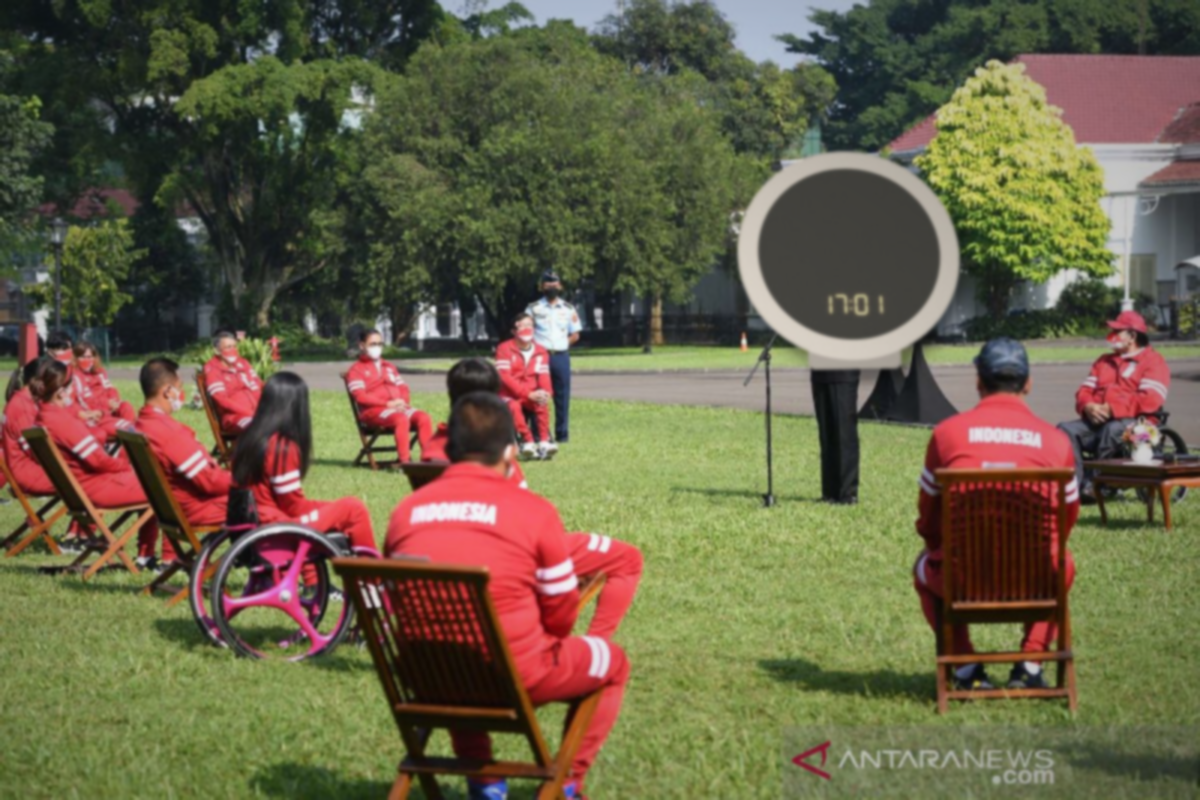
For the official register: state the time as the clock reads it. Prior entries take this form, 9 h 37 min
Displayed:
17 h 01 min
